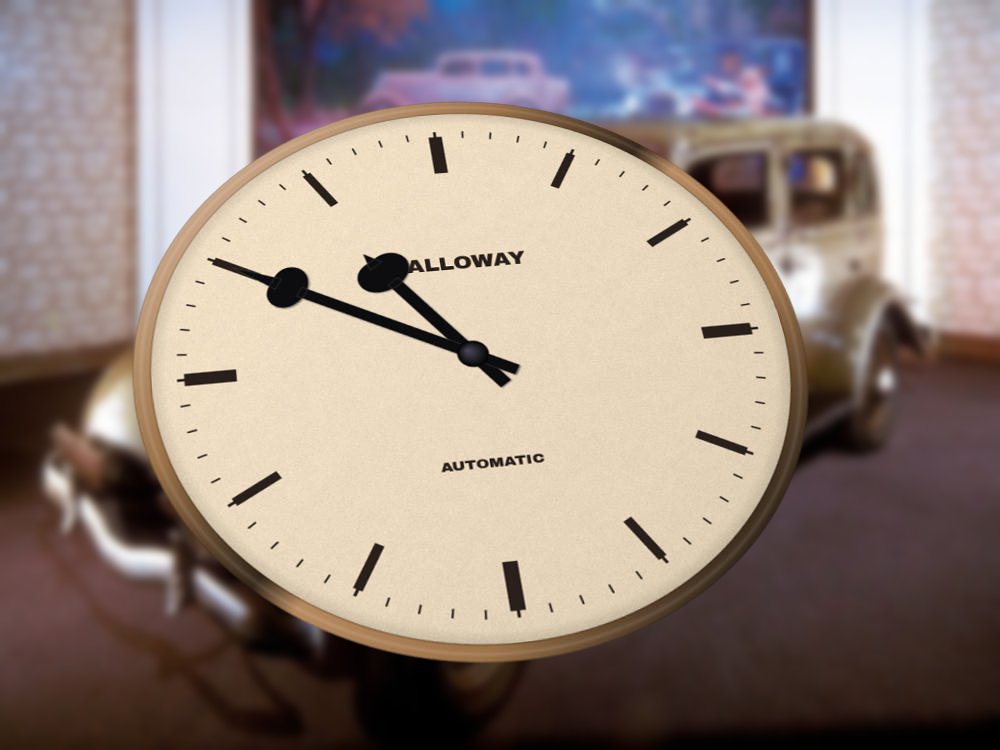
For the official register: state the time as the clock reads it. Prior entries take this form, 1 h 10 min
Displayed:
10 h 50 min
